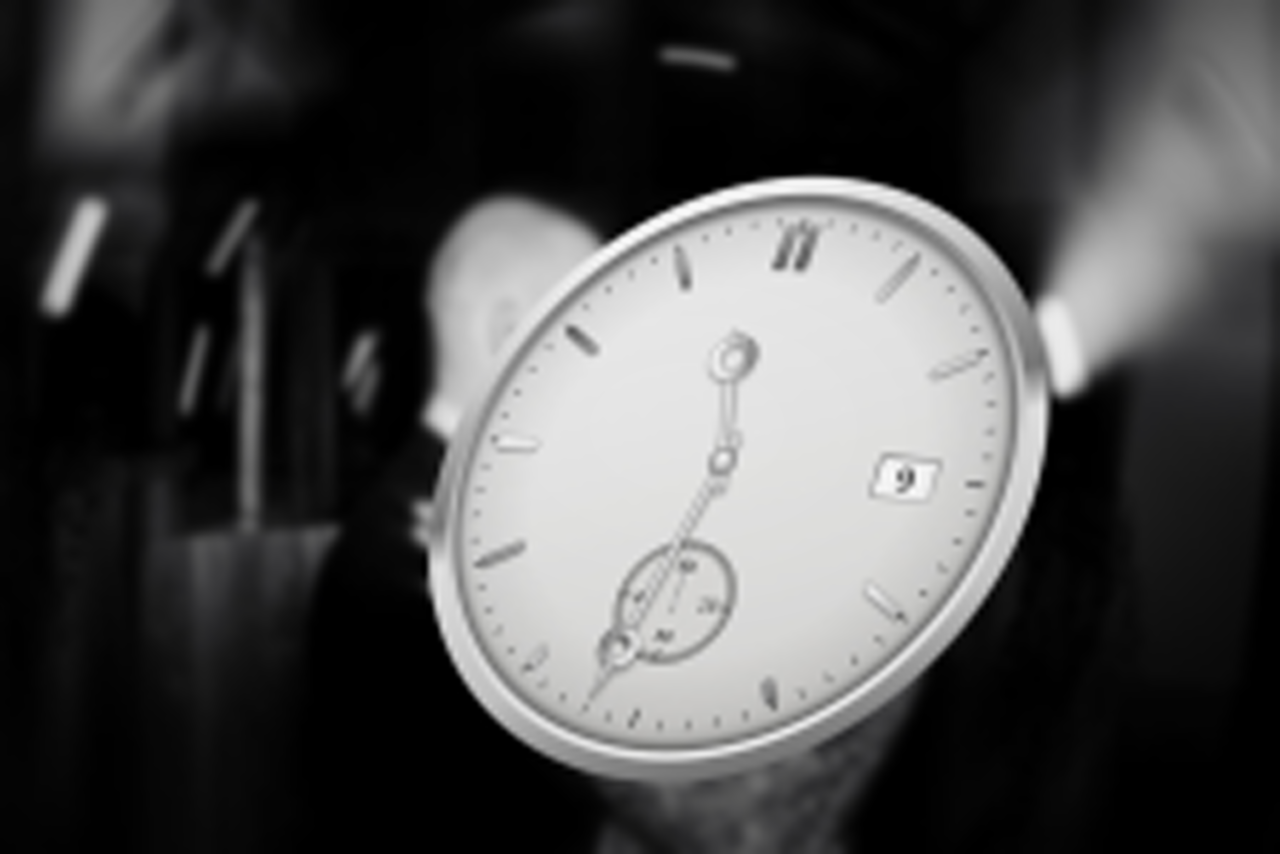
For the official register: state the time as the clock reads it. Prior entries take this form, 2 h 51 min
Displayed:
11 h 32 min
